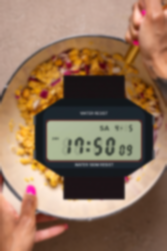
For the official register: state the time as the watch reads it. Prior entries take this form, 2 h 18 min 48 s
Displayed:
17 h 50 min 09 s
